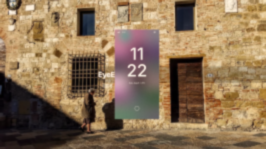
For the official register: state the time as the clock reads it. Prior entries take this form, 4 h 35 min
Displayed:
11 h 22 min
